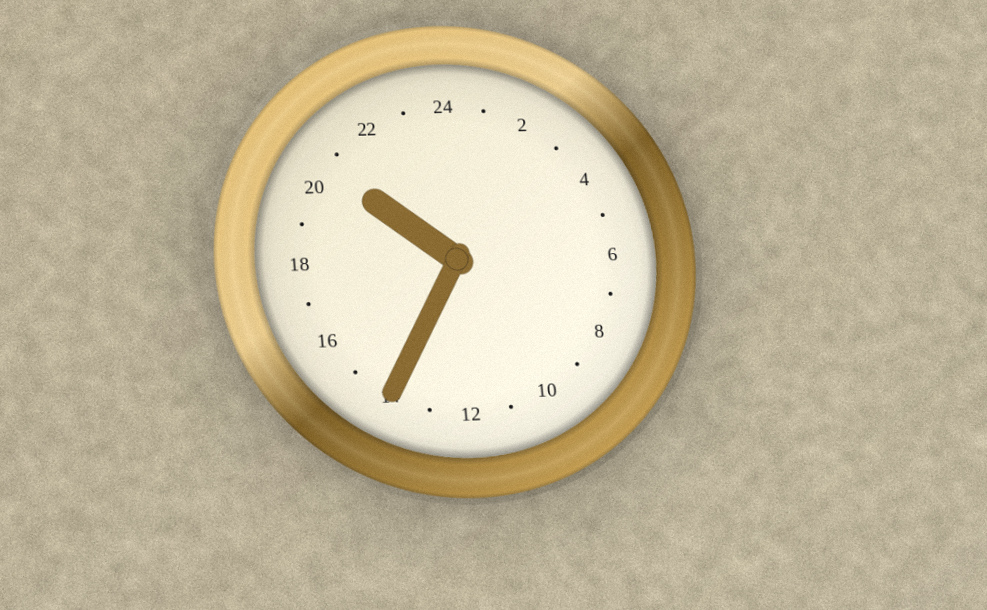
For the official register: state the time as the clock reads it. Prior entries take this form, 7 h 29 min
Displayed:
20 h 35 min
